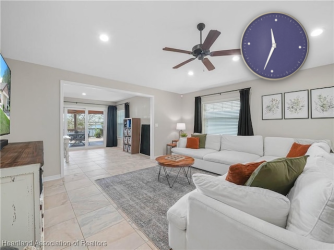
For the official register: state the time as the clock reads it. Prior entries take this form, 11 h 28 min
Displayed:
11 h 33 min
